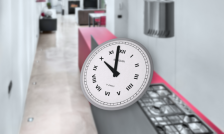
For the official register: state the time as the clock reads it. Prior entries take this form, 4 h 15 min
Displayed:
9 h 58 min
